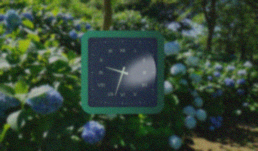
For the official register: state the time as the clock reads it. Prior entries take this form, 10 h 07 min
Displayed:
9 h 33 min
